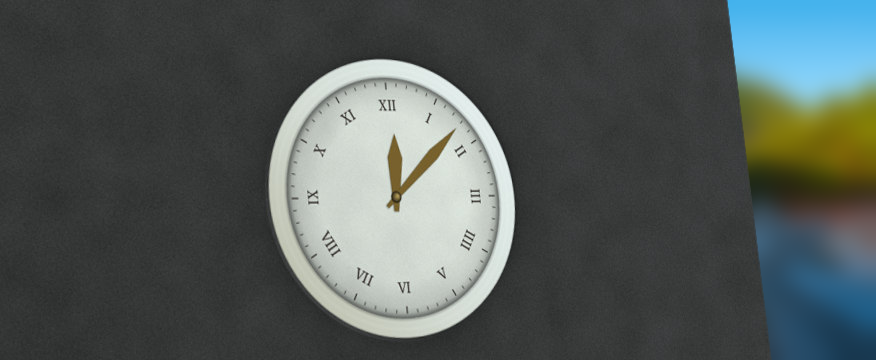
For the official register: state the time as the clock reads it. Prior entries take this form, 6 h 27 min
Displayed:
12 h 08 min
